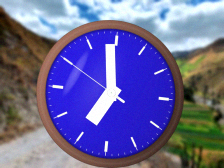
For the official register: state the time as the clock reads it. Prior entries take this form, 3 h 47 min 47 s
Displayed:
6 h 58 min 50 s
